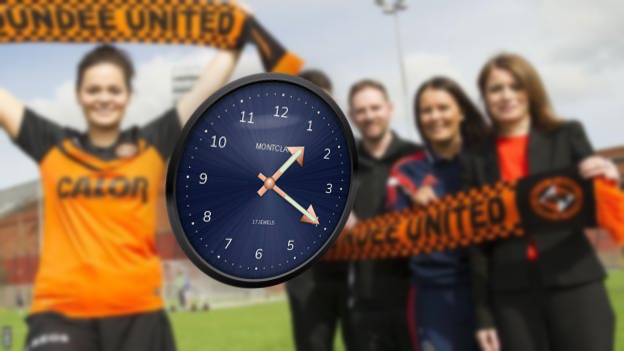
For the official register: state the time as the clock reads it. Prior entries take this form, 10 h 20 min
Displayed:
1 h 20 min
